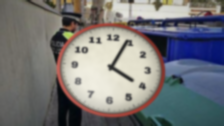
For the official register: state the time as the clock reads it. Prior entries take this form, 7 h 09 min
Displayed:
4 h 04 min
